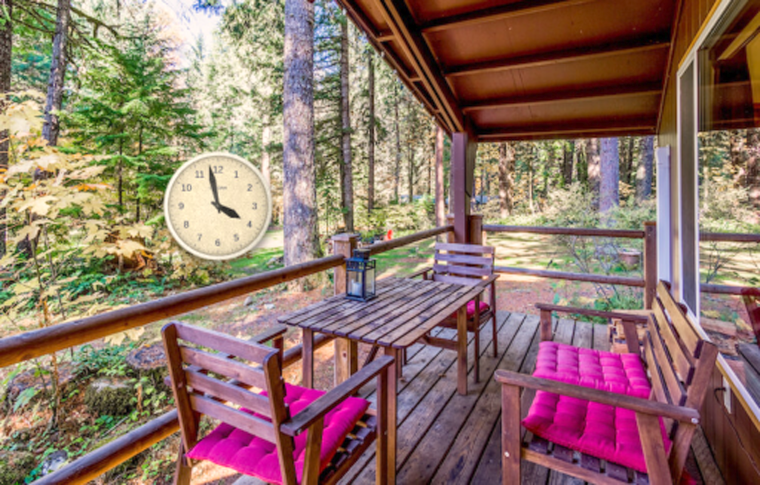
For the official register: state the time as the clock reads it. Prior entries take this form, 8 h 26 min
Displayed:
3 h 58 min
